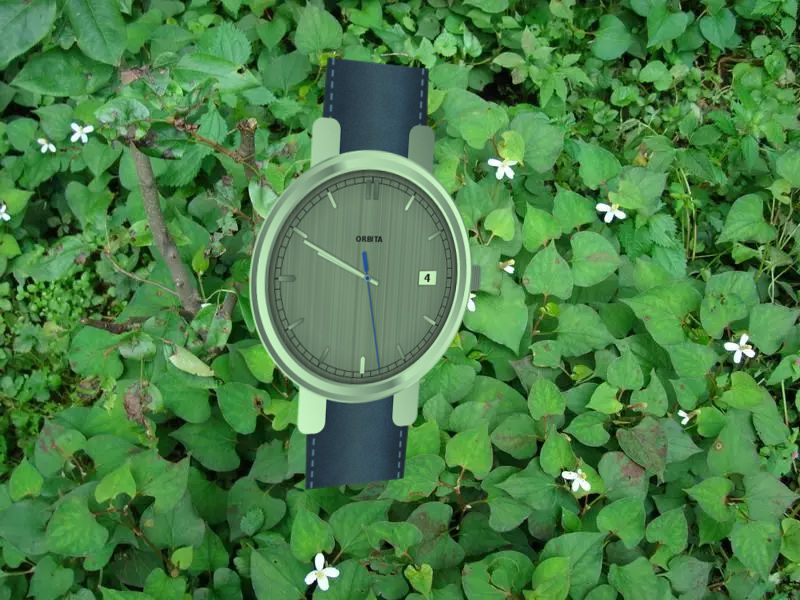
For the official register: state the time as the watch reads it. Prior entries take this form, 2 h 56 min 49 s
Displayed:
9 h 49 min 28 s
